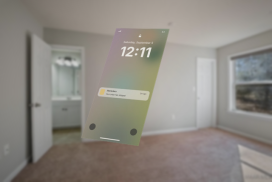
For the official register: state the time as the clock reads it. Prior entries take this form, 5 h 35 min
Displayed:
12 h 11 min
